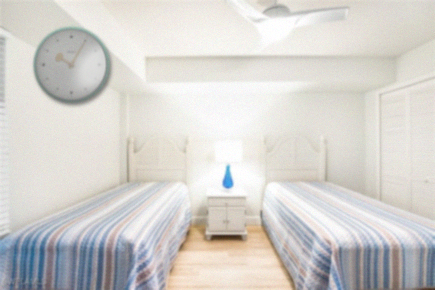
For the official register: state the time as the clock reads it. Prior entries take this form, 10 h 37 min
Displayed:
10 h 05 min
